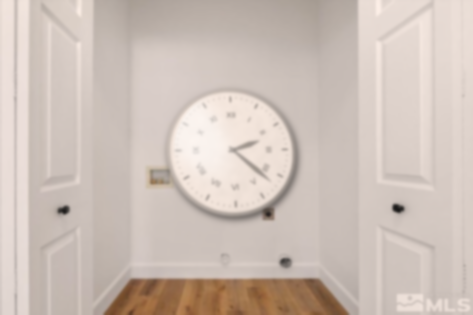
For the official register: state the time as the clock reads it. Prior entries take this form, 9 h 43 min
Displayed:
2 h 22 min
